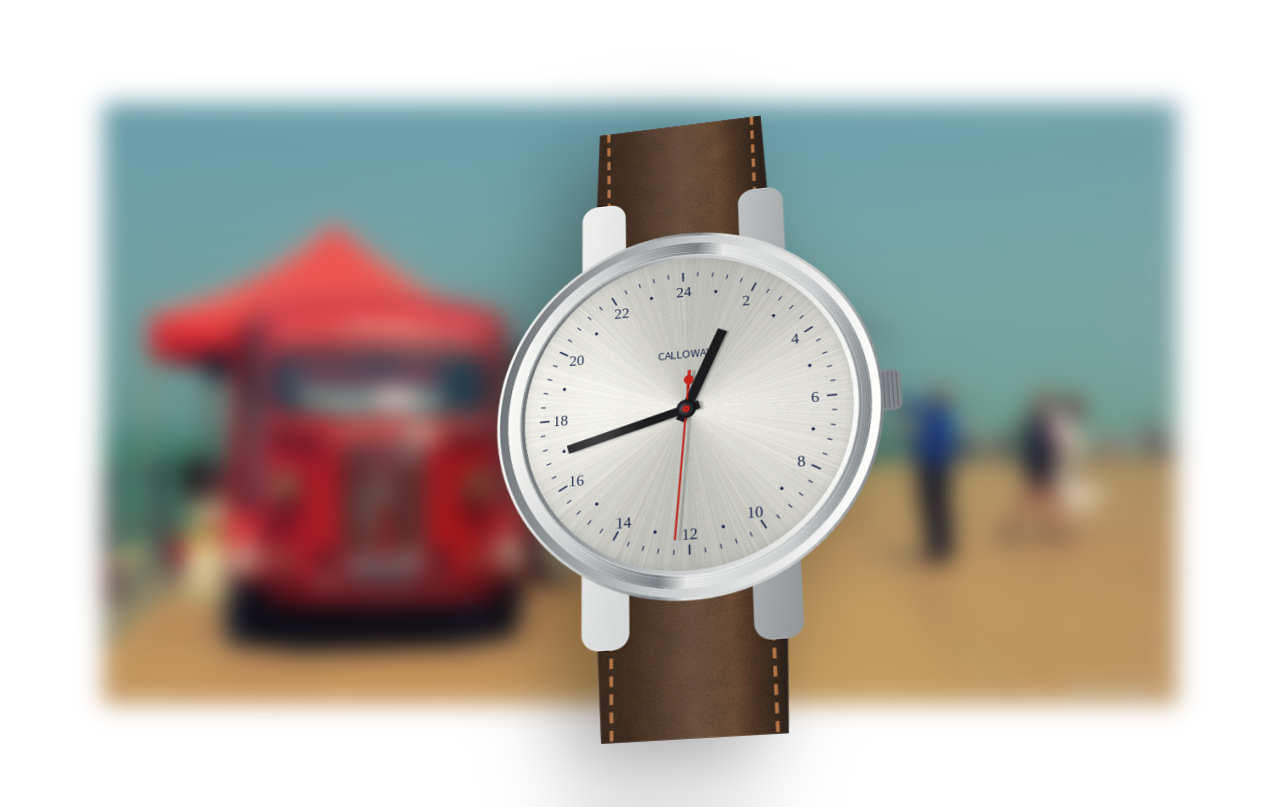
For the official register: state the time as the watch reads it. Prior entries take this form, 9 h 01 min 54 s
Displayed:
1 h 42 min 31 s
